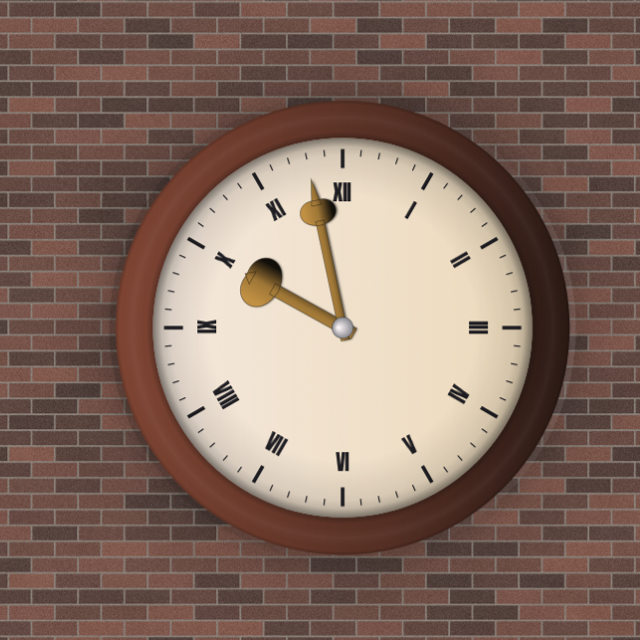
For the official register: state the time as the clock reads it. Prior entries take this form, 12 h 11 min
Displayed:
9 h 58 min
